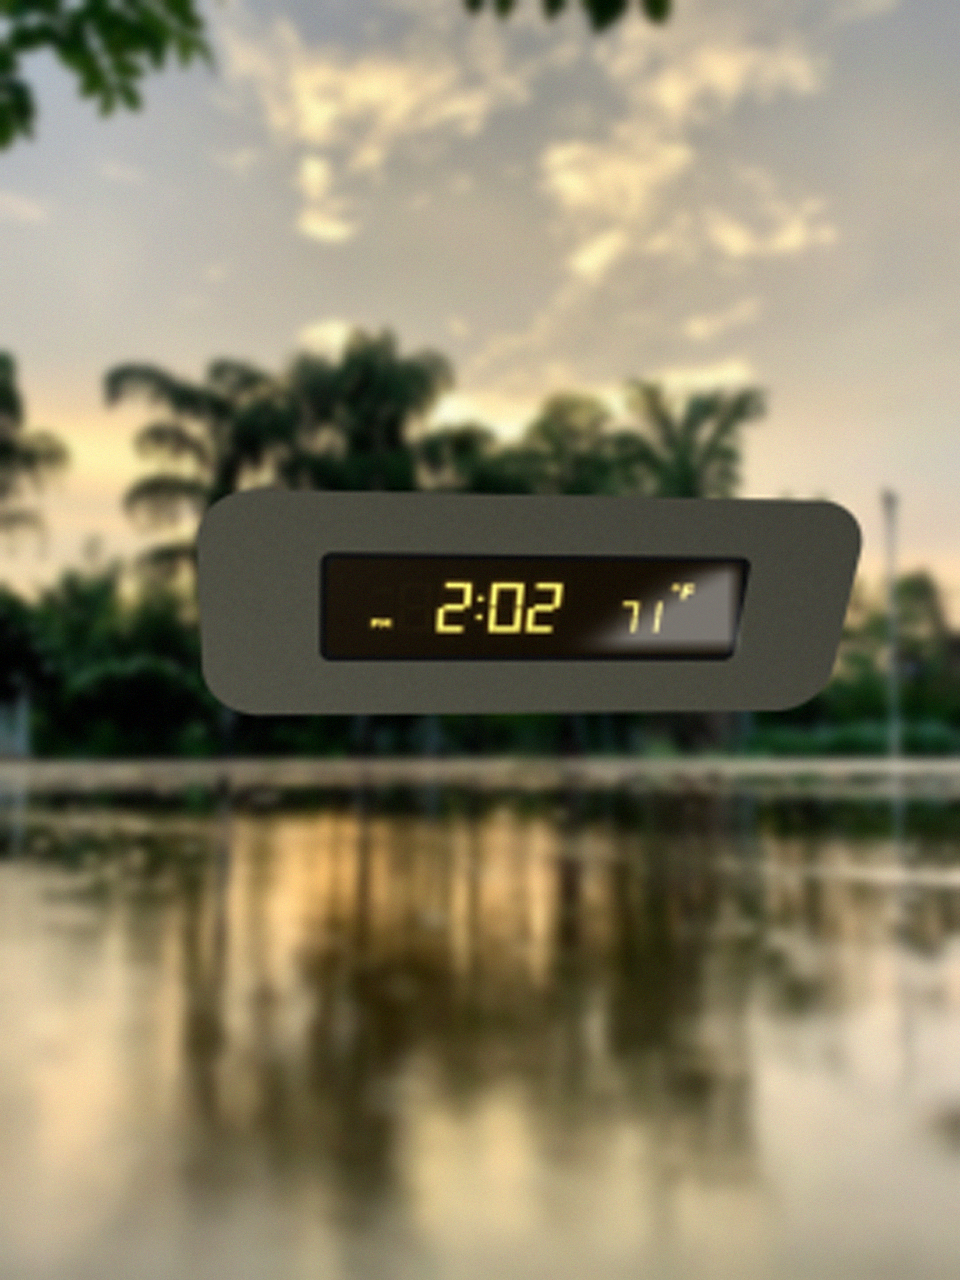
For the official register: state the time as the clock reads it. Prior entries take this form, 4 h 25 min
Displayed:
2 h 02 min
